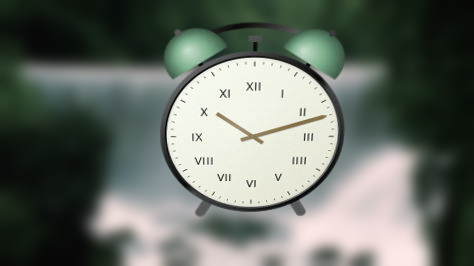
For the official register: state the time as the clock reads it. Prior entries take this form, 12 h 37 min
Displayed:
10 h 12 min
